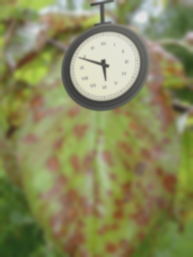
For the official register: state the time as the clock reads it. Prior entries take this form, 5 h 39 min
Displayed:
5 h 49 min
